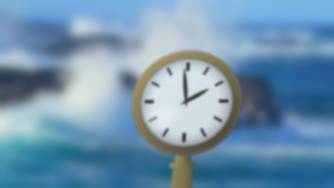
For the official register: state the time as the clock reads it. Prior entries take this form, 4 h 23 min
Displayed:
1 h 59 min
